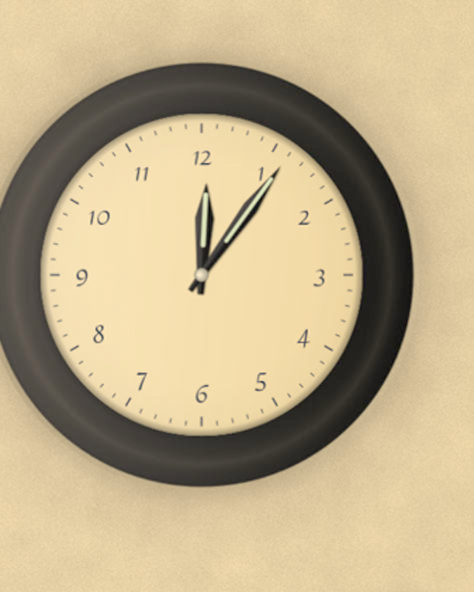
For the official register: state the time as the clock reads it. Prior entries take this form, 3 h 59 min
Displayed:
12 h 06 min
